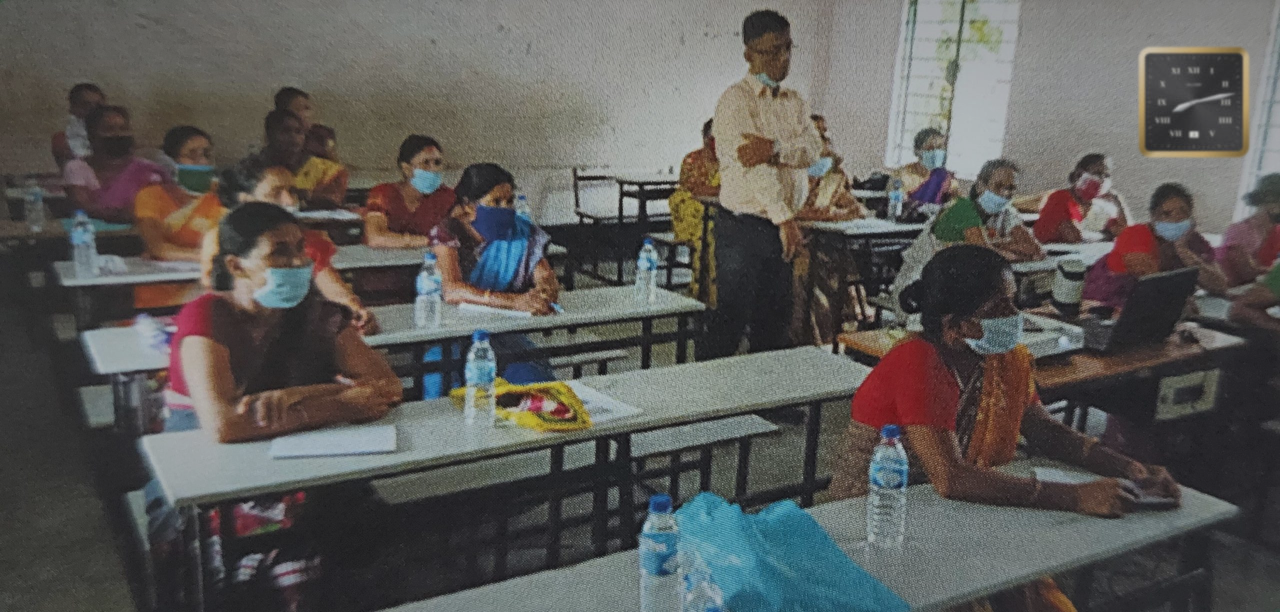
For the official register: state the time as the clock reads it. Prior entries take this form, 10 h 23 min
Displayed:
8 h 13 min
